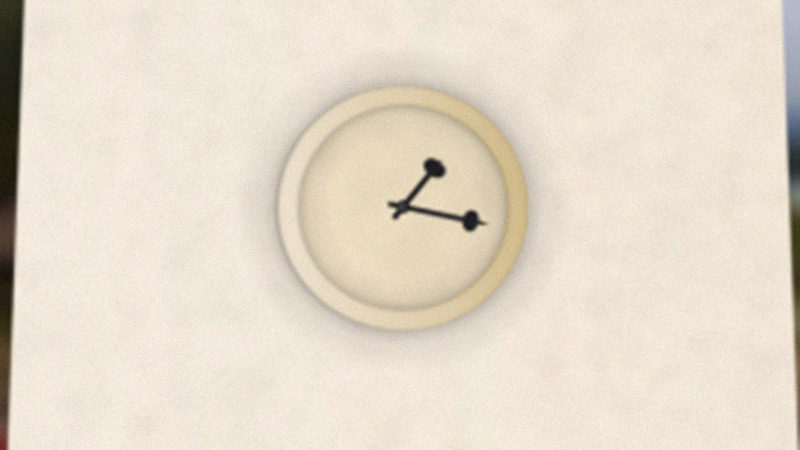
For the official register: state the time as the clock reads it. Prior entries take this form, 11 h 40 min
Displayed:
1 h 17 min
